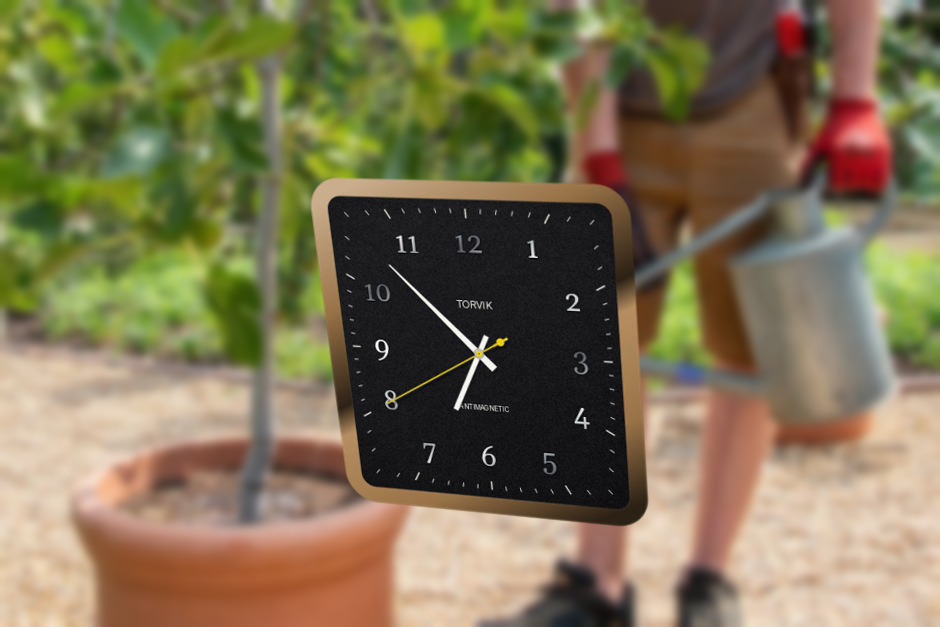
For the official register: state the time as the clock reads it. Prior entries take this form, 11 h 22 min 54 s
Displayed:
6 h 52 min 40 s
